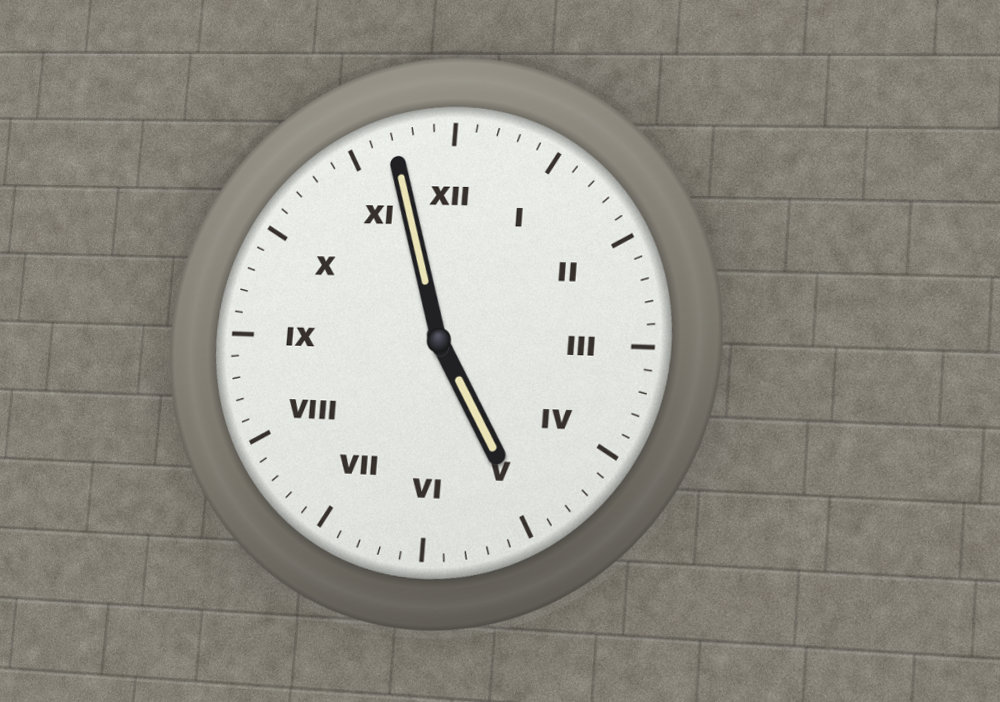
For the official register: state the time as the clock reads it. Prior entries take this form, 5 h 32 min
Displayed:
4 h 57 min
